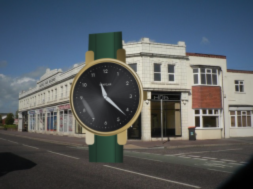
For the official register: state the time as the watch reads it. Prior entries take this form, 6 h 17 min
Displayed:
11 h 22 min
